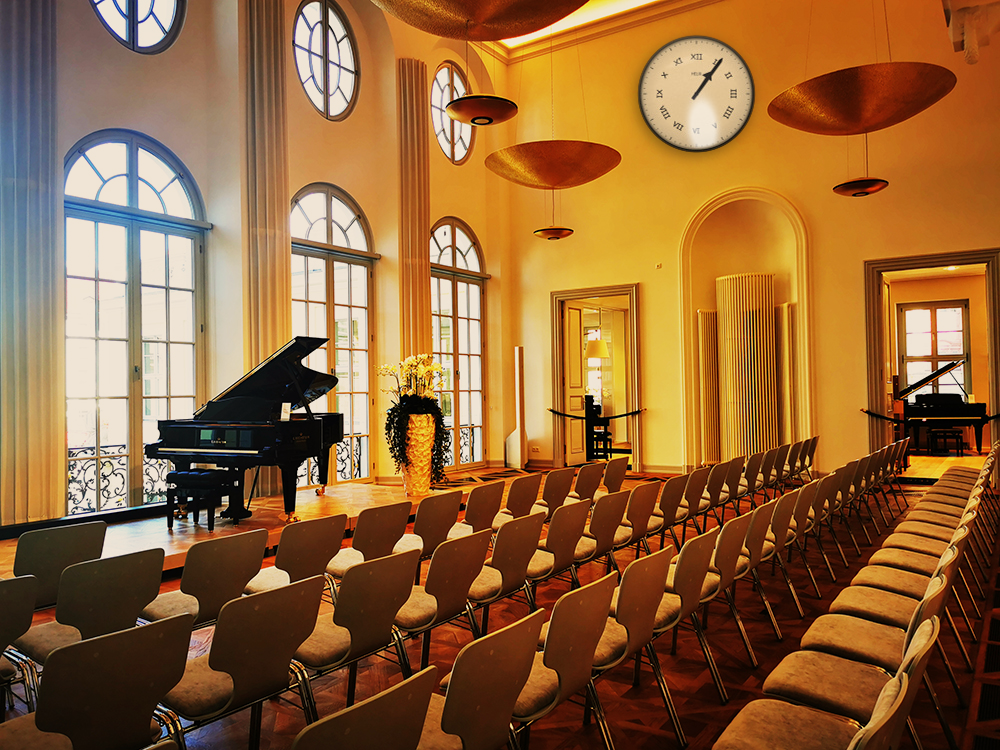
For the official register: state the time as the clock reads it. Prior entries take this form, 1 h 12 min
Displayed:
1 h 06 min
